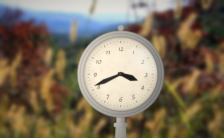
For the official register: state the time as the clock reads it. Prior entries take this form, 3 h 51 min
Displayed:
3 h 41 min
